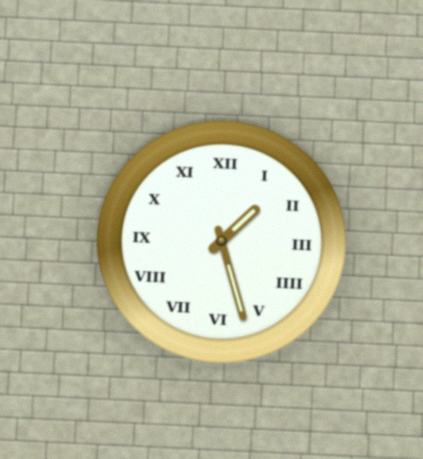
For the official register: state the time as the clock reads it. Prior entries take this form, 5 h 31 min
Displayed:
1 h 27 min
